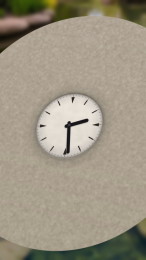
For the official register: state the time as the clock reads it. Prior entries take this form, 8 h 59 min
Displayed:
2 h 29 min
